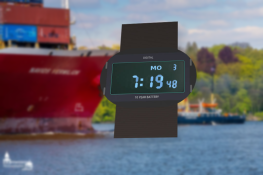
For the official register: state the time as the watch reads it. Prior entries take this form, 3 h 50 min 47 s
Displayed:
7 h 19 min 48 s
